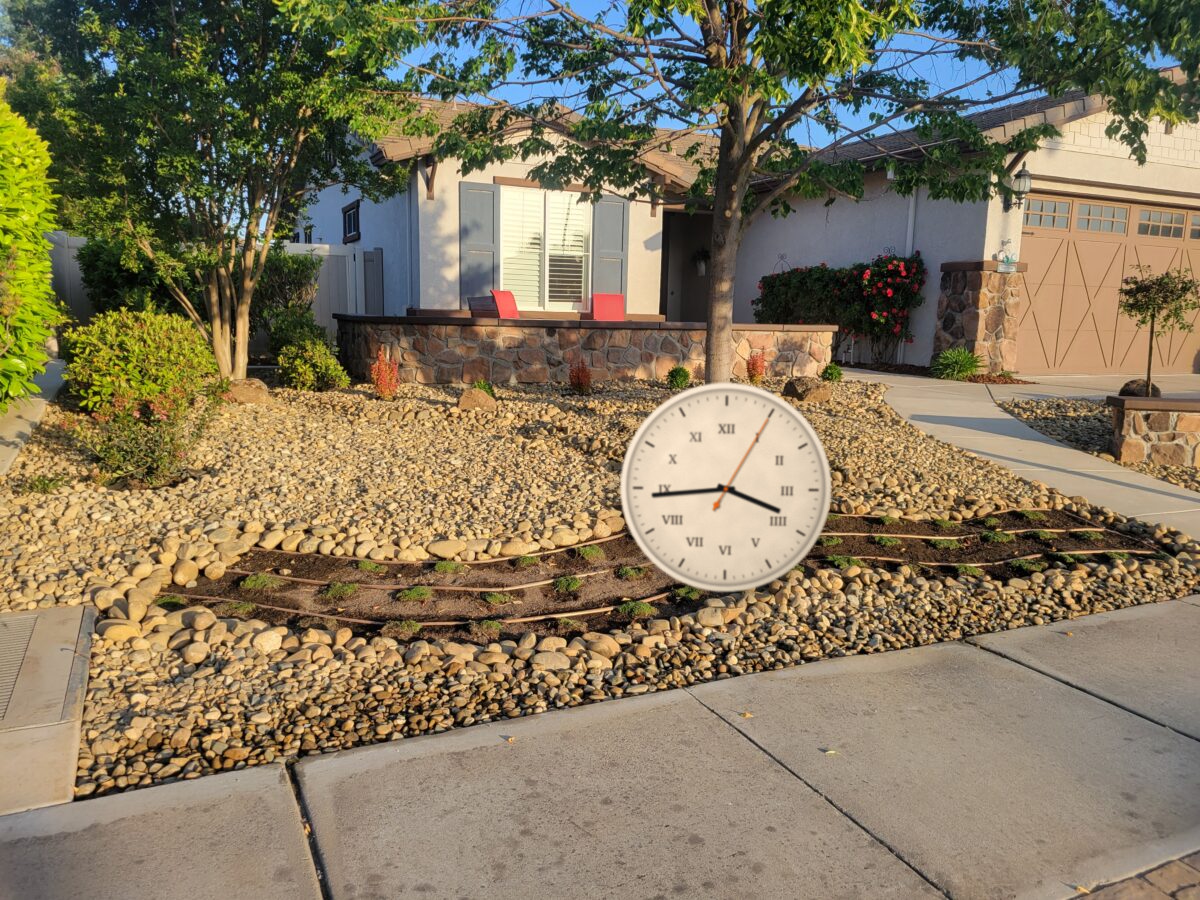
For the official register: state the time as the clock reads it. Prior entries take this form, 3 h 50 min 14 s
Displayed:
3 h 44 min 05 s
